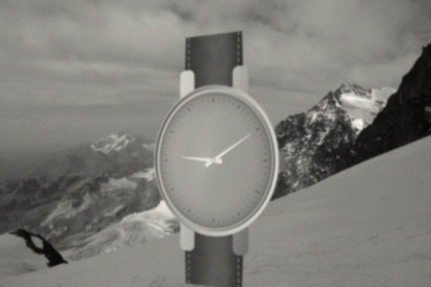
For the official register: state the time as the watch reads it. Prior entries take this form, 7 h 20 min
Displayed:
9 h 10 min
